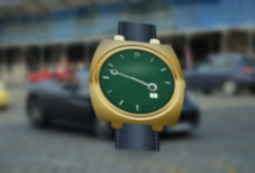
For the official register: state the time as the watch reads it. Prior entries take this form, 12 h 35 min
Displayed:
3 h 48 min
